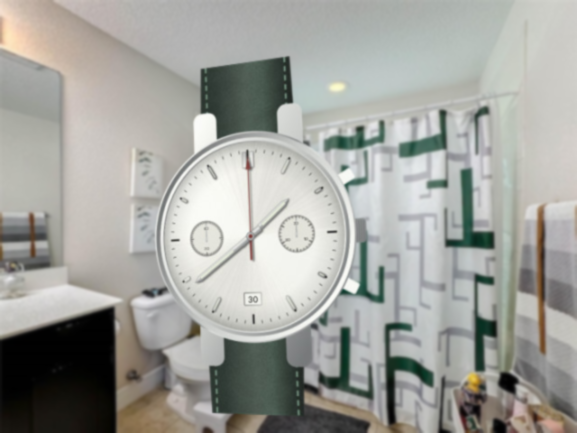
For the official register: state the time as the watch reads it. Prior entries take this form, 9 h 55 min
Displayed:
1 h 39 min
